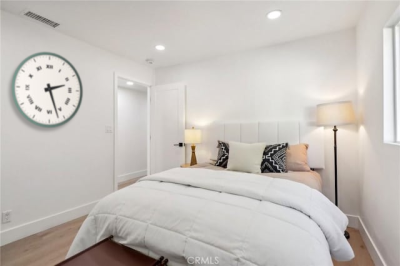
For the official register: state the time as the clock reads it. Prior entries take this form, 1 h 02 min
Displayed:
2 h 27 min
